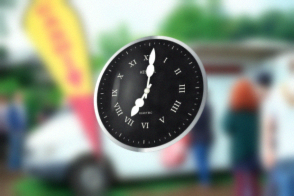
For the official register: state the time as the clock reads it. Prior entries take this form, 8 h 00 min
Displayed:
7 h 01 min
